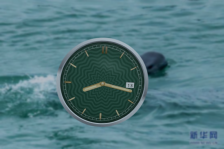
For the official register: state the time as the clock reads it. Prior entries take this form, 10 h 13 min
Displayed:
8 h 17 min
